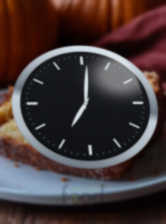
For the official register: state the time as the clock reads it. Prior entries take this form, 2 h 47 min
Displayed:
7 h 01 min
